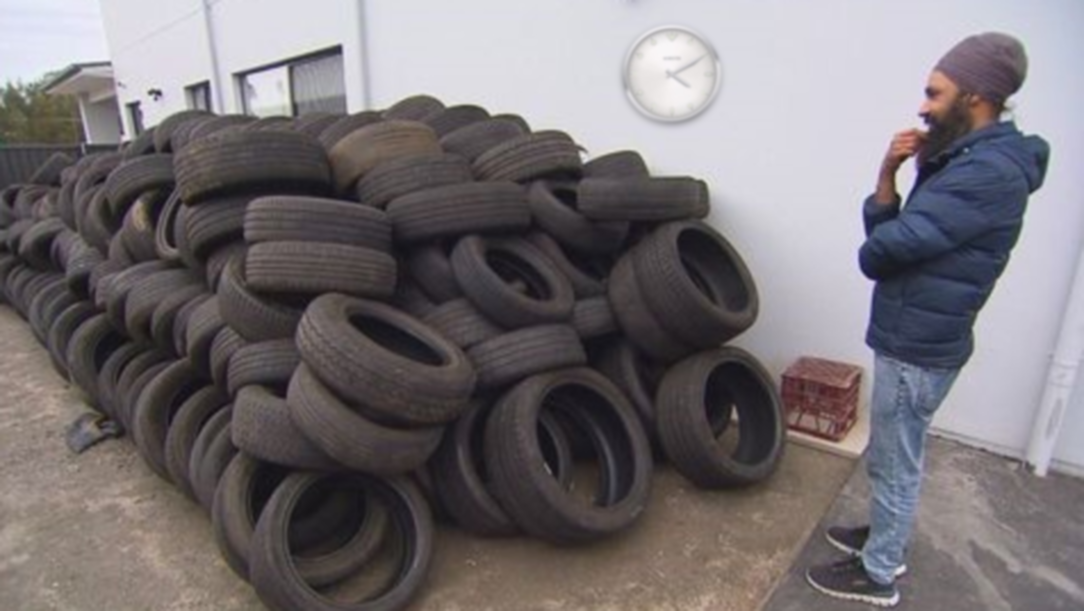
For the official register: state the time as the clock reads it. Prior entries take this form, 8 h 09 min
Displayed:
4 h 10 min
